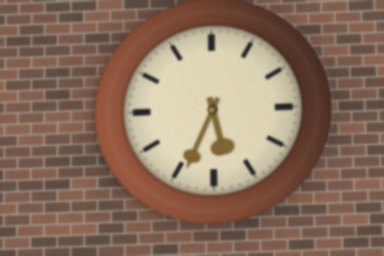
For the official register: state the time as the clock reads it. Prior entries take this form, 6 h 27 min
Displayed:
5 h 34 min
